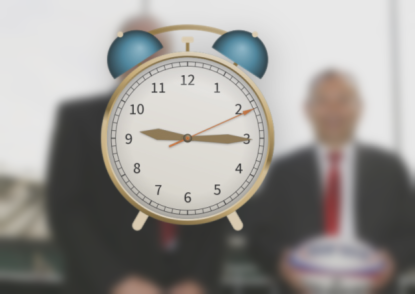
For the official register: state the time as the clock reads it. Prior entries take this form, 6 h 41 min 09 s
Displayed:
9 h 15 min 11 s
